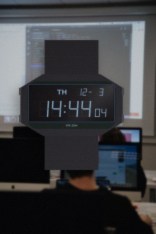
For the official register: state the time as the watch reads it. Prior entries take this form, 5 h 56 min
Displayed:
14 h 44 min
